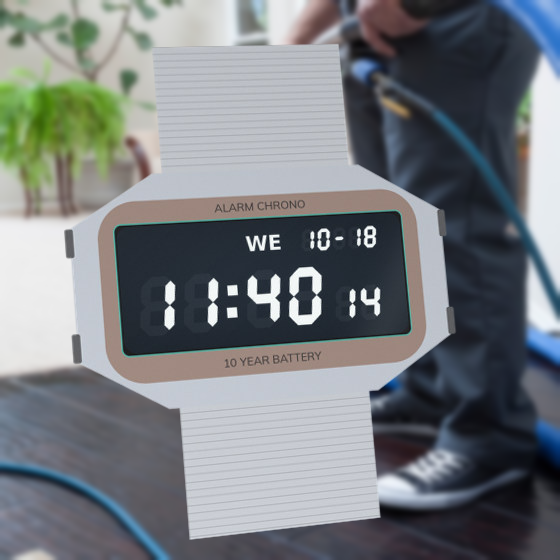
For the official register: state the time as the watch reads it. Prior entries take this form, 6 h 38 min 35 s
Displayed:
11 h 40 min 14 s
